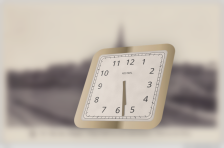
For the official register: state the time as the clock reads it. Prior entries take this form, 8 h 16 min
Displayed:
5 h 28 min
